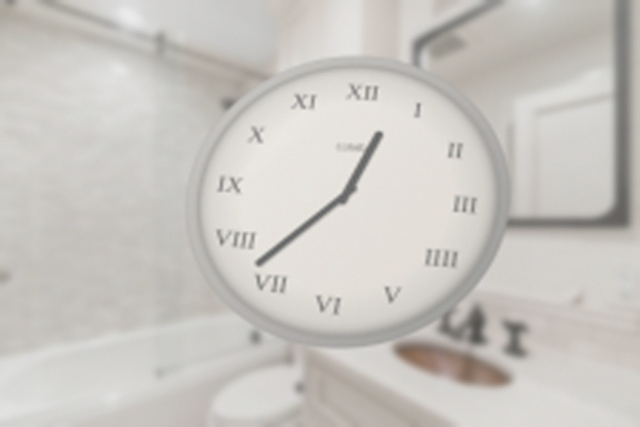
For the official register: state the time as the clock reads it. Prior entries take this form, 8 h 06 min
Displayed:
12 h 37 min
